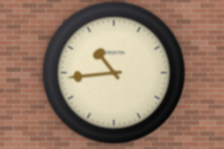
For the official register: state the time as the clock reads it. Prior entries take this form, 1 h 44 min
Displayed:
10 h 44 min
